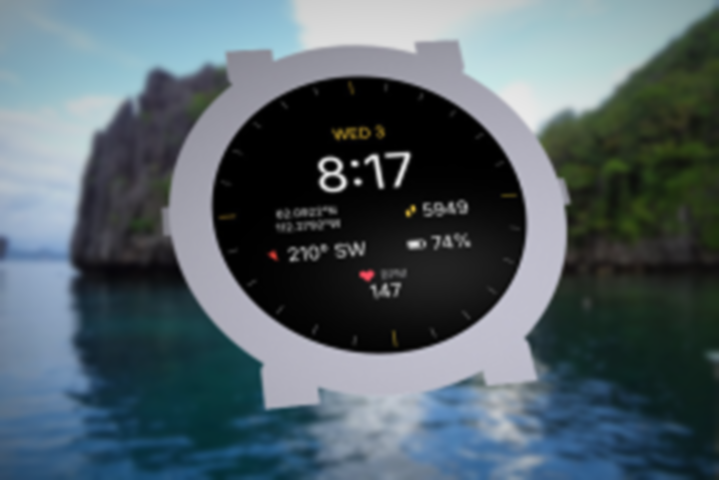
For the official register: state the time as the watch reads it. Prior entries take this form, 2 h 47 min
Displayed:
8 h 17 min
